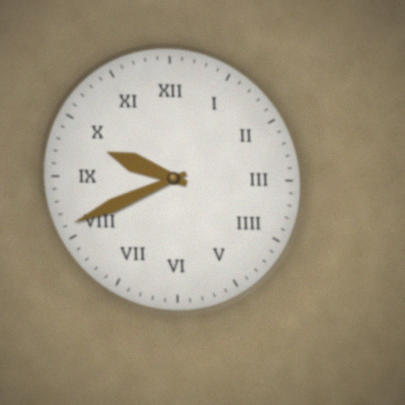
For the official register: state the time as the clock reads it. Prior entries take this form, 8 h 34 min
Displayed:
9 h 41 min
